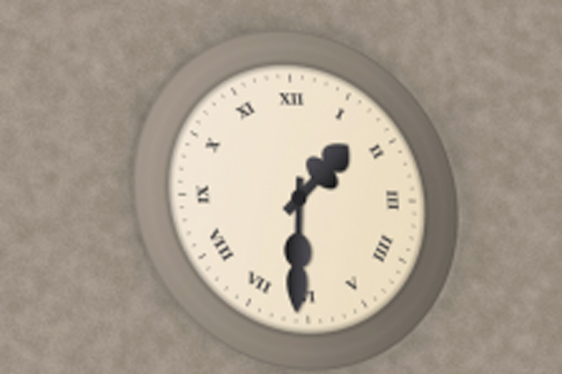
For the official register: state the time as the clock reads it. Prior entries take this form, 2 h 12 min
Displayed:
1 h 31 min
